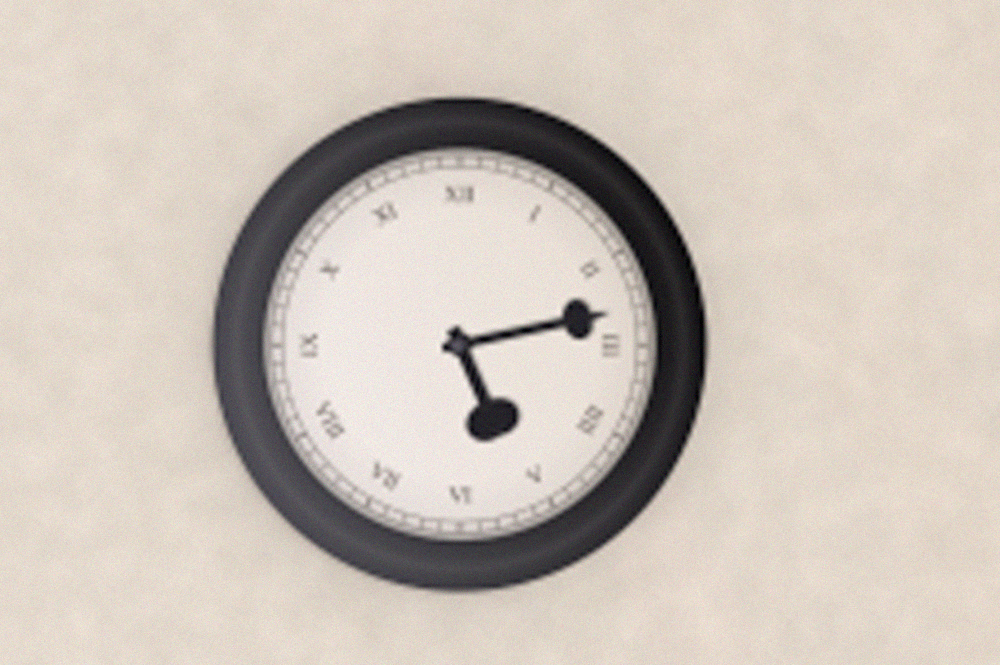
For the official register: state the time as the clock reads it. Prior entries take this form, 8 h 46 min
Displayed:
5 h 13 min
